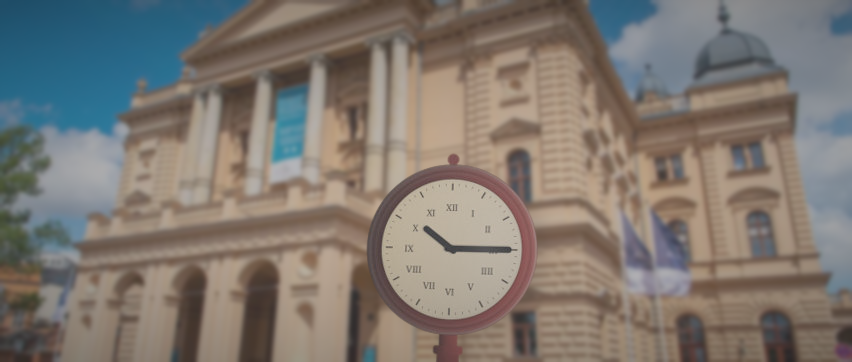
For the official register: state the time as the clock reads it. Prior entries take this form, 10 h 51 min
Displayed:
10 h 15 min
